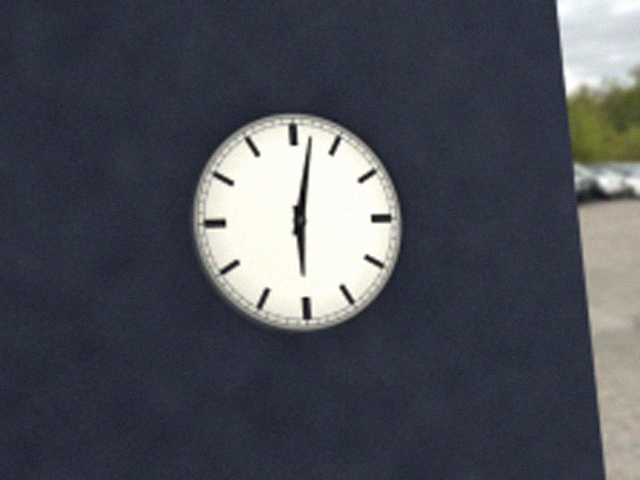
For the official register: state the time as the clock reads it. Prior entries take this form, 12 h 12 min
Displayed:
6 h 02 min
